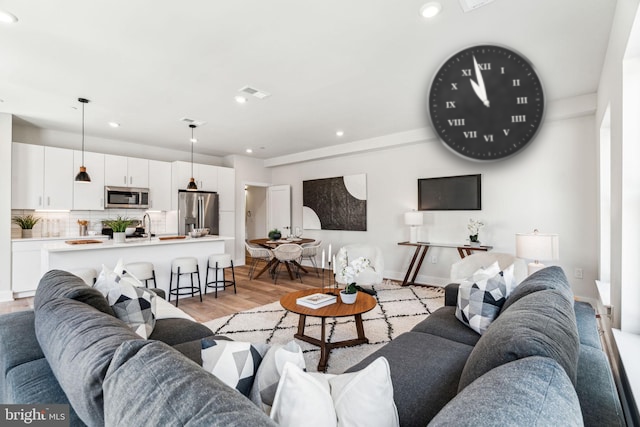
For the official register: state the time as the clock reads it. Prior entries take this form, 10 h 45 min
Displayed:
10 h 58 min
